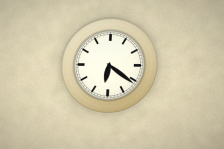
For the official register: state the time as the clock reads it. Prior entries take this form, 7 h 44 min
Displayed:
6 h 21 min
